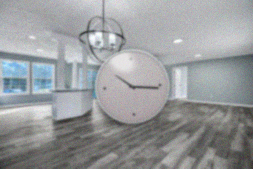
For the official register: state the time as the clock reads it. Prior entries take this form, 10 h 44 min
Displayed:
10 h 16 min
